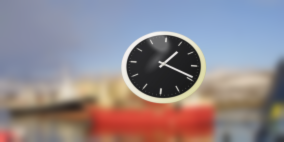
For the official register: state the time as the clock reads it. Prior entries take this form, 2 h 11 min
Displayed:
1 h 19 min
